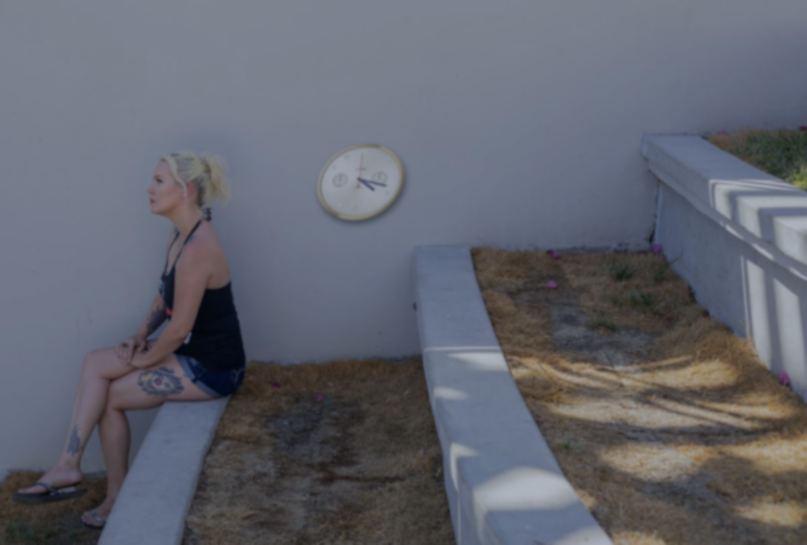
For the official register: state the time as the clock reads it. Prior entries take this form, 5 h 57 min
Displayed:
4 h 18 min
